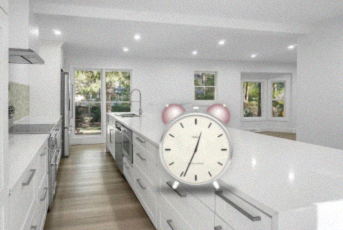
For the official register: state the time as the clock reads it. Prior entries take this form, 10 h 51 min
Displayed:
12 h 34 min
